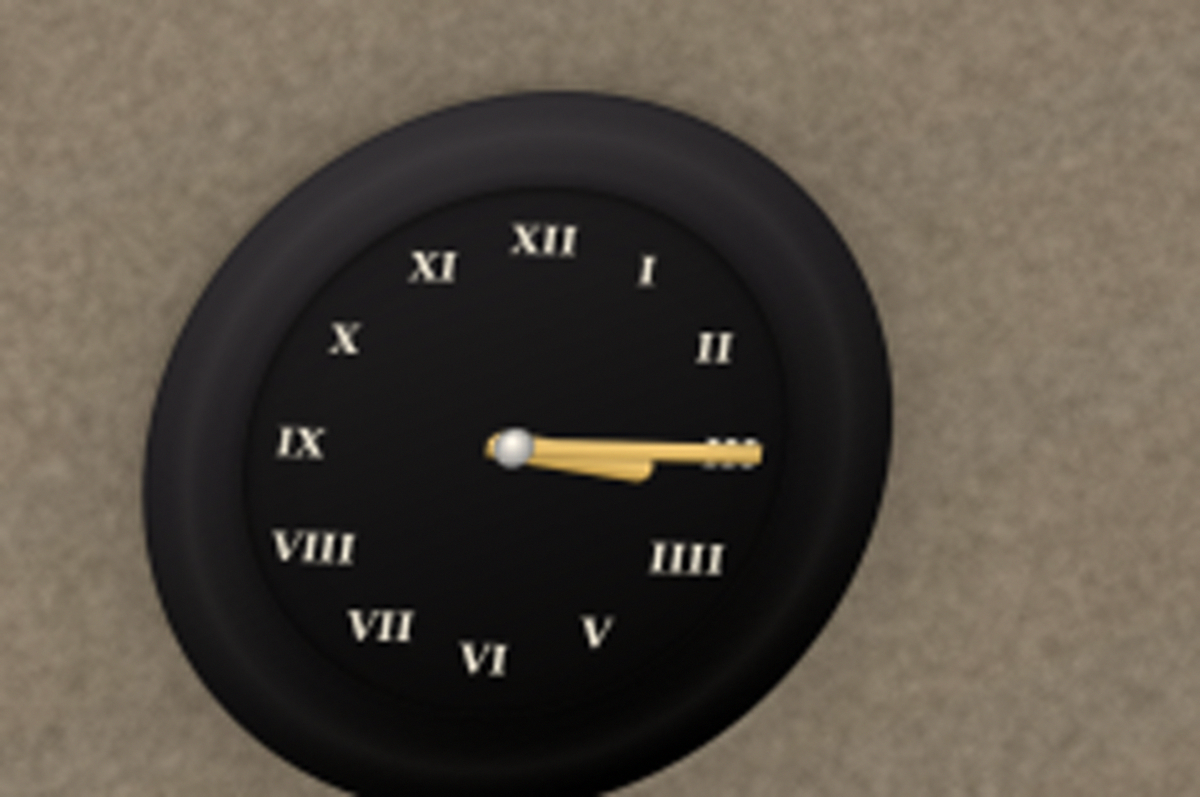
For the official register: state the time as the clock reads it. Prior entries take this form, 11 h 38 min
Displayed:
3 h 15 min
